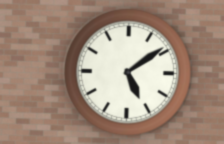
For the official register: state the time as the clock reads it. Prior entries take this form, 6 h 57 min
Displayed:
5 h 09 min
